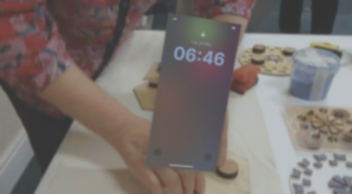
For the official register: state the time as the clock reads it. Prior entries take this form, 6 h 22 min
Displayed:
6 h 46 min
